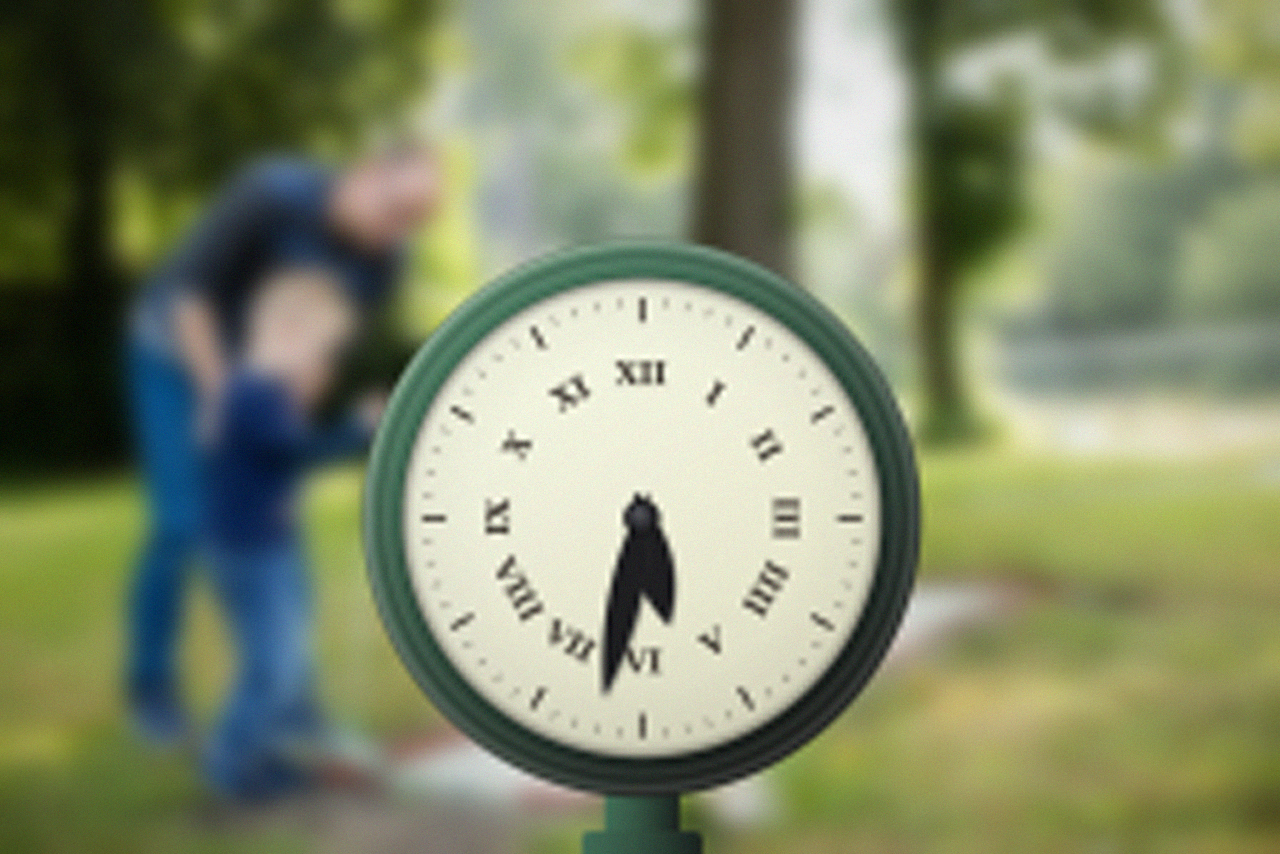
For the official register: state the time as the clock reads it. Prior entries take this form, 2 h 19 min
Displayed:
5 h 32 min
